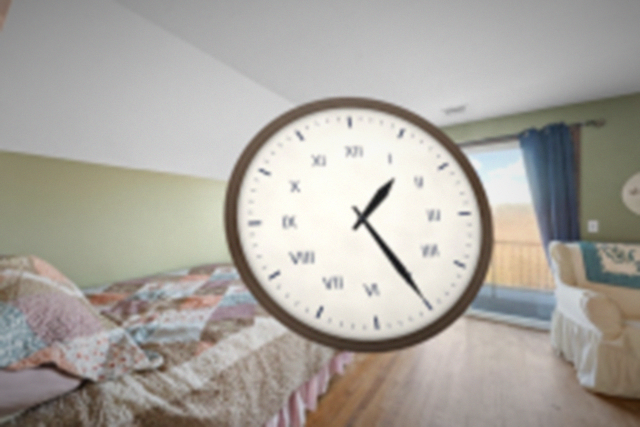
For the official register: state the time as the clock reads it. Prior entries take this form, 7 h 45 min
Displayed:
1 h 25 min
